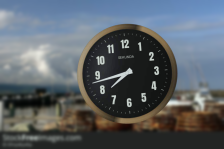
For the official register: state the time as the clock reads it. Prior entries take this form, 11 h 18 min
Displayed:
7 h 43 min
